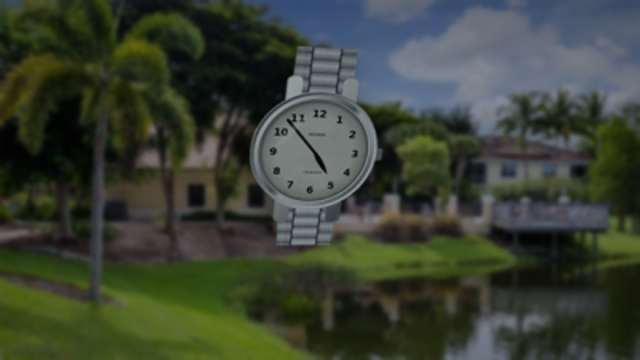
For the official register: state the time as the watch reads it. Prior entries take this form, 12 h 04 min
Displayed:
4 h 53 min
